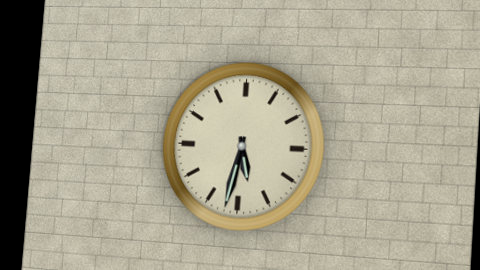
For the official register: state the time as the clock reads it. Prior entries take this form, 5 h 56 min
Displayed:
5 h 32 min
